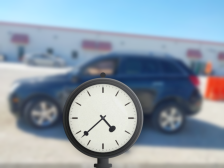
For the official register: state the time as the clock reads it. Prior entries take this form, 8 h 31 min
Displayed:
4 h 38 min
